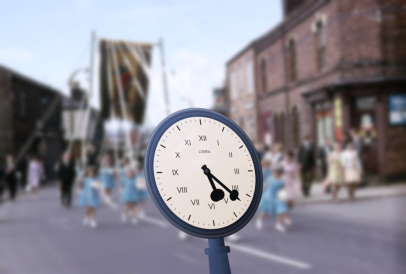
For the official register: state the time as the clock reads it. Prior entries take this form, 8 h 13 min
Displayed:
5 h 22 min
